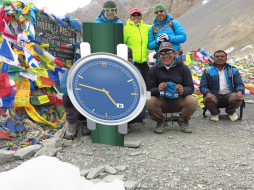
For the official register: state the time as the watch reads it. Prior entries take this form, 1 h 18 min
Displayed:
4 h 47 min
